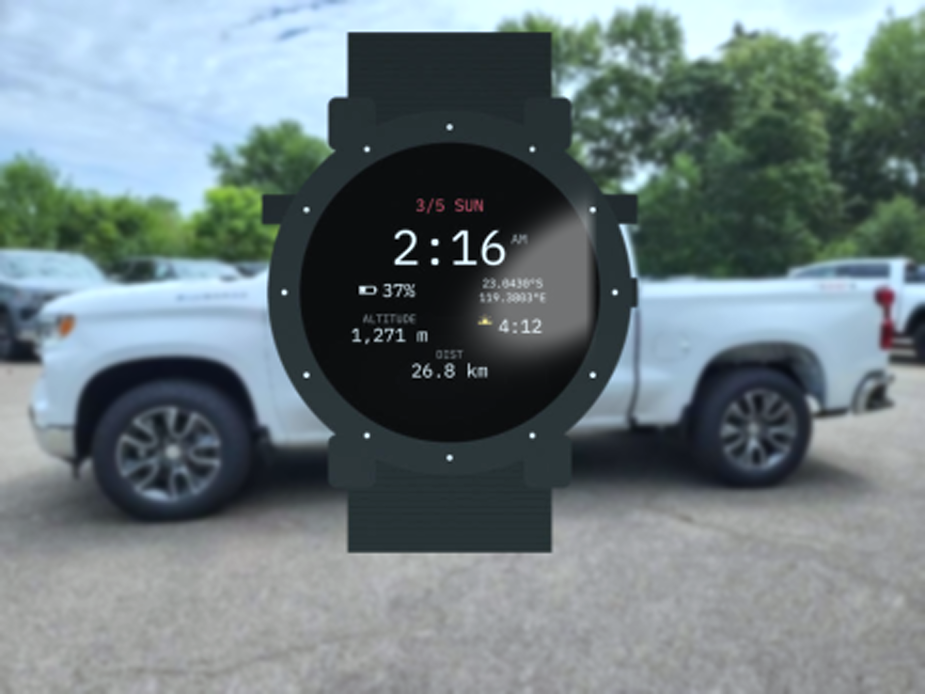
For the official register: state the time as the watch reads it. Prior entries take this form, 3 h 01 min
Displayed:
2 h 16 min
